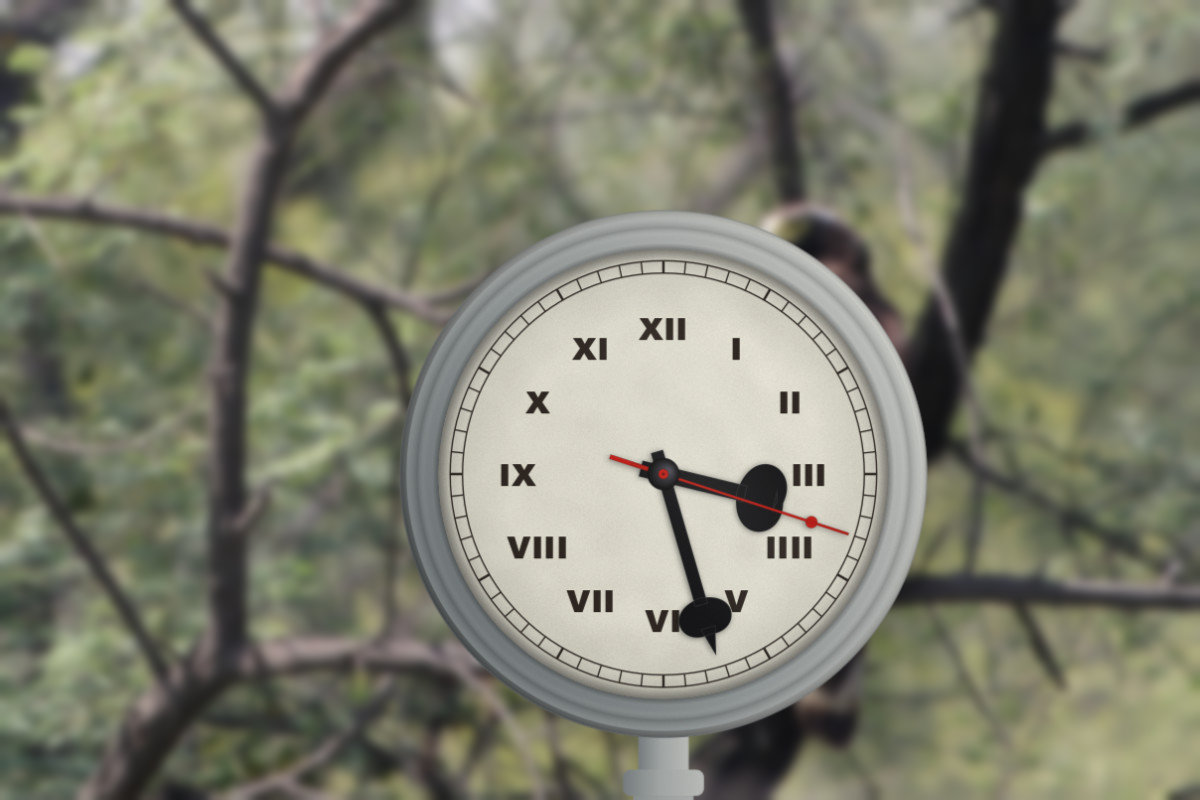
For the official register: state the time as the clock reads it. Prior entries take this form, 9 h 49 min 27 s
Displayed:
3 h 27 min 18 s
